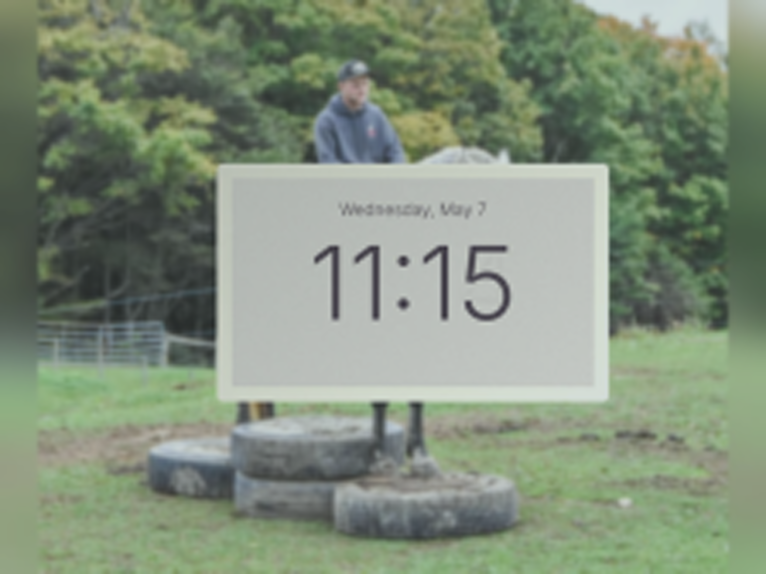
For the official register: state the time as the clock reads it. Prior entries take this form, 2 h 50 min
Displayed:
11 h 15 min
